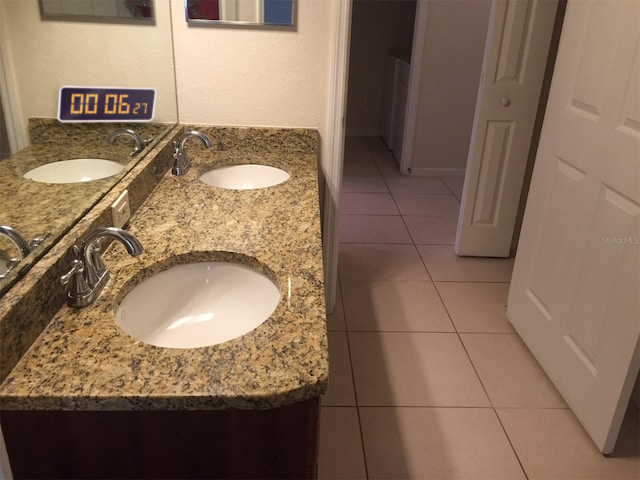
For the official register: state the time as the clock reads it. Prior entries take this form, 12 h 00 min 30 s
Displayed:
0 h 06 min 27 s
